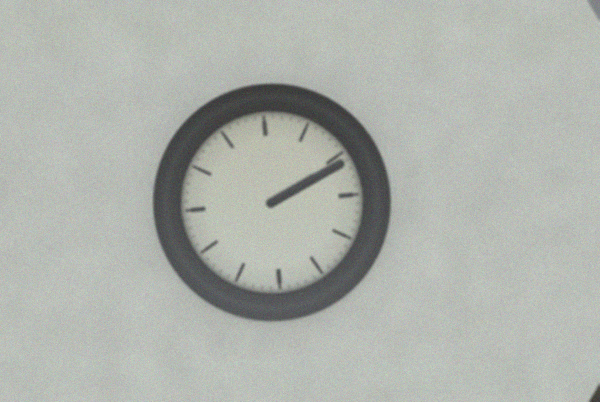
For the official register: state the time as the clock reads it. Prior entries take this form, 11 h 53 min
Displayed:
2 h 11 min
